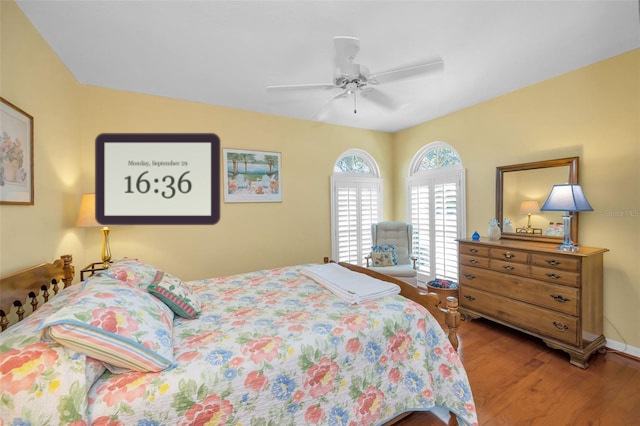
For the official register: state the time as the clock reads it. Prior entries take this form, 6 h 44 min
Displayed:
16 h 36 min
